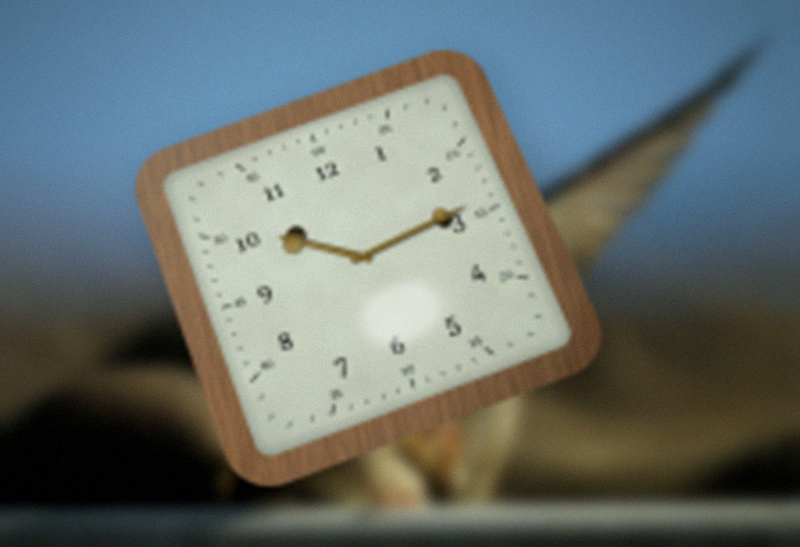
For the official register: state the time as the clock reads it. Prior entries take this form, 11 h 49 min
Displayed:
10 h 14 min
